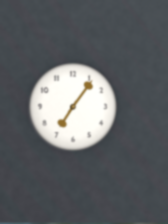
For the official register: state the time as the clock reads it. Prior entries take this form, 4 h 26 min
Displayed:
7 h 06 min
